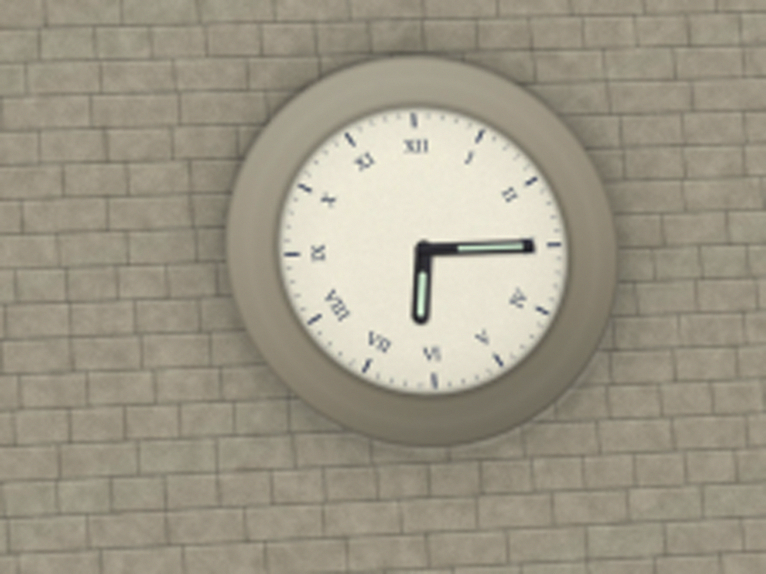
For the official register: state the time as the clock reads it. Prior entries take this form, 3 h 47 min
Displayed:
6 h 15 min
